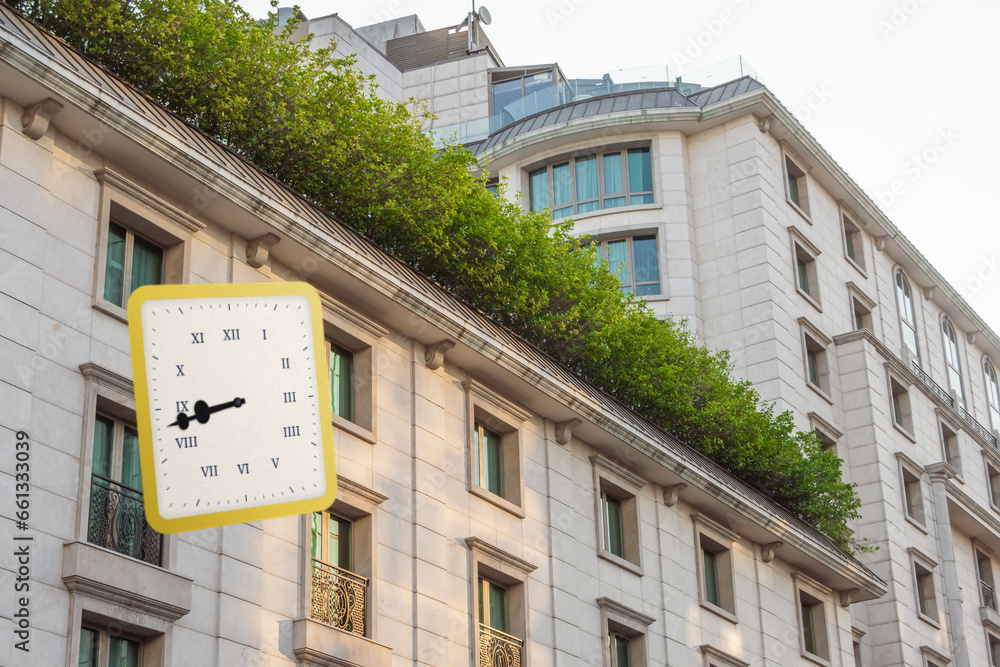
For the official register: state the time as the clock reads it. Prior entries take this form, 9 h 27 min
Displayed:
8 h 43 min
